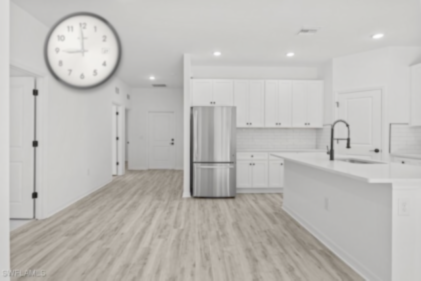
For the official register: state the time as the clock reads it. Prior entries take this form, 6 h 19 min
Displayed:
8 h 59 min
